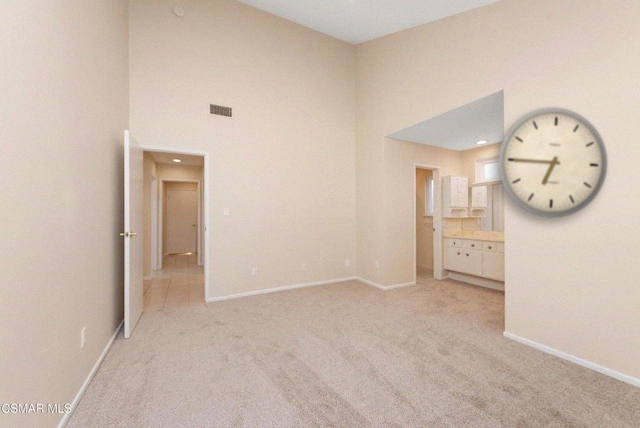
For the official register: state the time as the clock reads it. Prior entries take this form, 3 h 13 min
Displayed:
6 h 45 min
